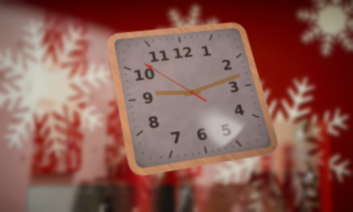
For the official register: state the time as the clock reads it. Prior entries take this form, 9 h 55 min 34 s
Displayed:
9 h 12 min 52 s
